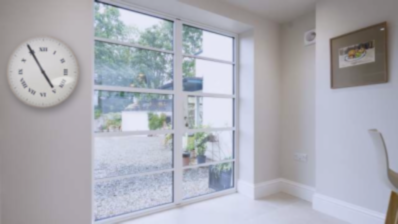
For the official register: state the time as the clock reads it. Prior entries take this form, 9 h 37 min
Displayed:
4 h 55 min
